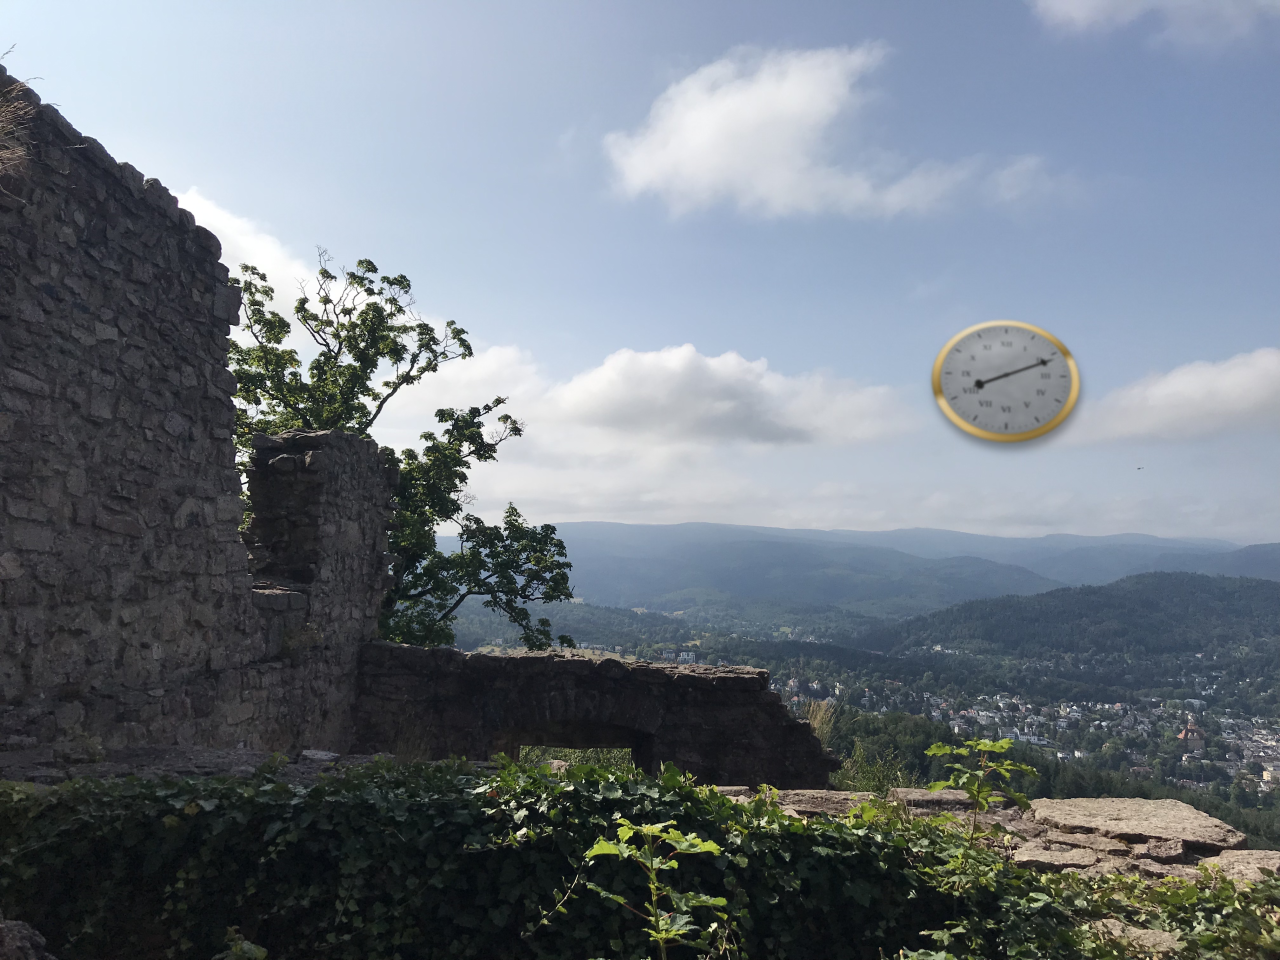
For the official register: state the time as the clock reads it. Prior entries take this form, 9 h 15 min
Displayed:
8 h 11 min
